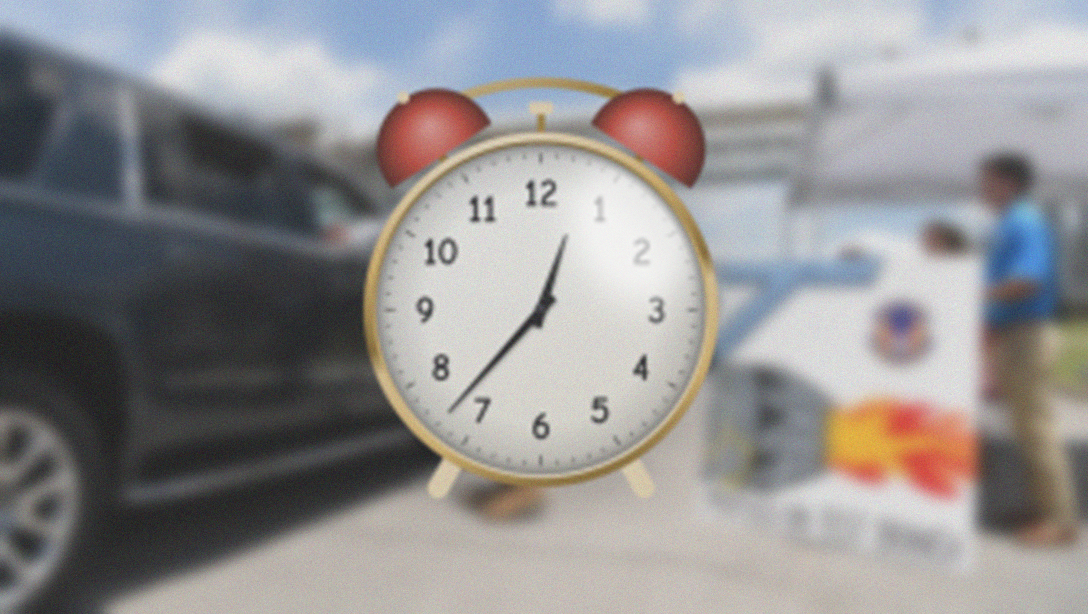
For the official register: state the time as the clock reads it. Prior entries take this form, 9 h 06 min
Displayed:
12 h 37 min
